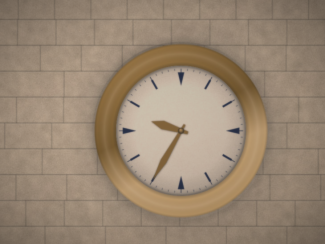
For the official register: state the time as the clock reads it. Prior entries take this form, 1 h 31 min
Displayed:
9 h 35 min
